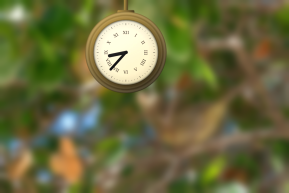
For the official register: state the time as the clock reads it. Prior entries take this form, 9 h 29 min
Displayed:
8 h 37 min
